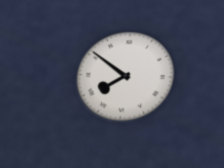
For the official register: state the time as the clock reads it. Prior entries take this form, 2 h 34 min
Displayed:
7 h 51 min
